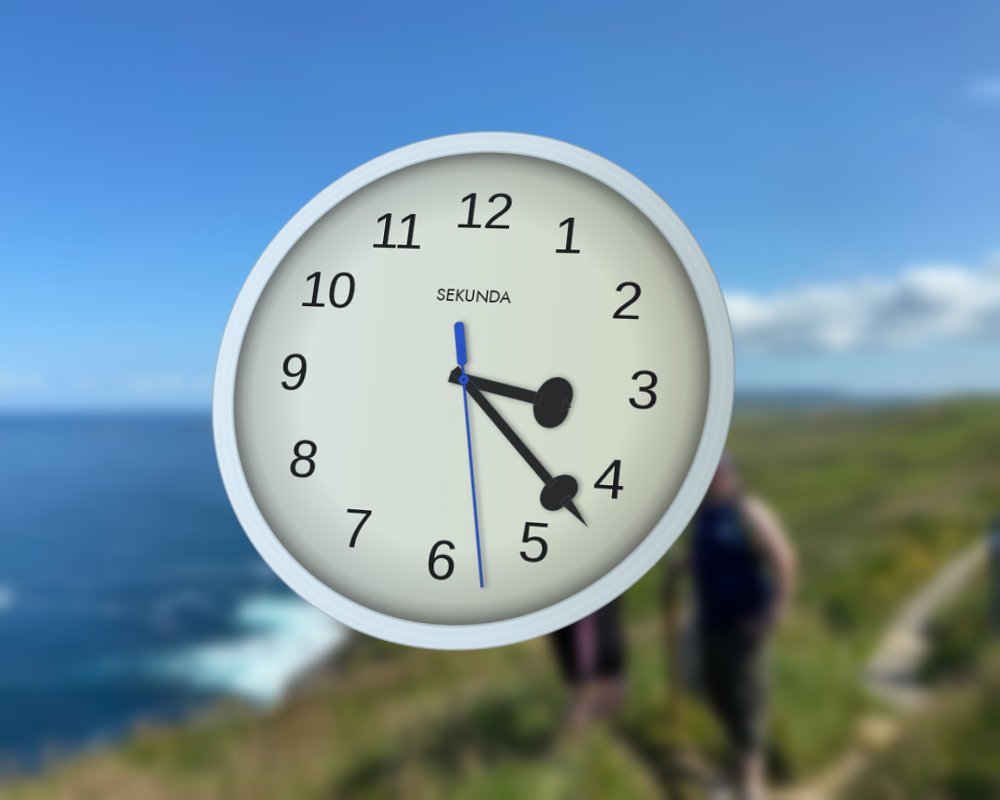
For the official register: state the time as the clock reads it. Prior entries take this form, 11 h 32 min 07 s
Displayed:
3 h 22 min 28 s
